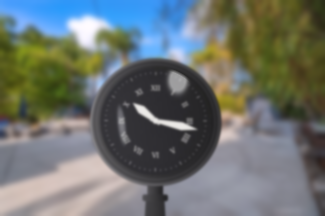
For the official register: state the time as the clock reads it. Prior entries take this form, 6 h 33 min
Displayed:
10 h 17 min
